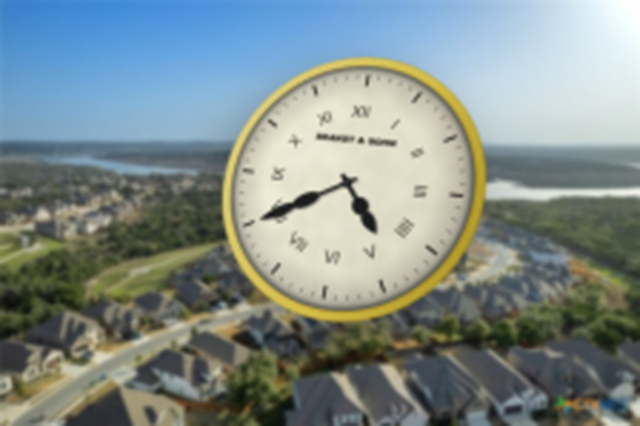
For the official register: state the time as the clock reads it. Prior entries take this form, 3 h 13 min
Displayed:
4 h 40 min
